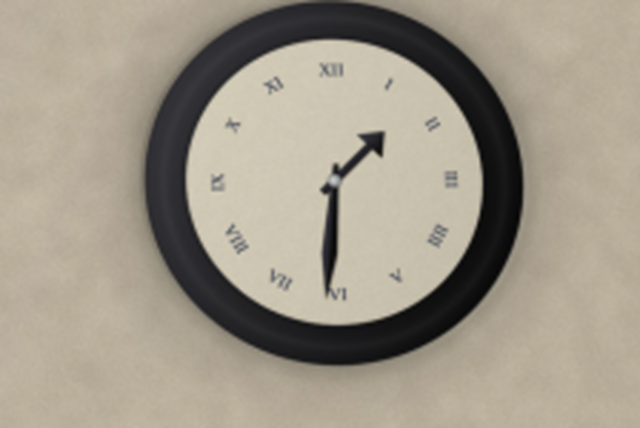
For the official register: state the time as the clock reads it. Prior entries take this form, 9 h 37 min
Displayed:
1 h 31 min
